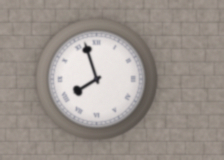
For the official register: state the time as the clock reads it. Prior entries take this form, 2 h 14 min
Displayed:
7 h 57 min
